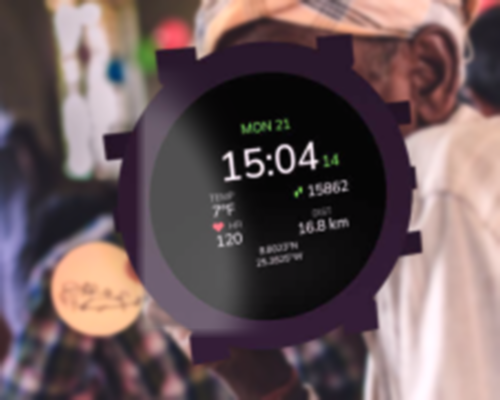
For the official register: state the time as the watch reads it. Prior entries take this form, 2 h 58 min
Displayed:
15 h 04 min
